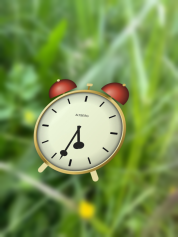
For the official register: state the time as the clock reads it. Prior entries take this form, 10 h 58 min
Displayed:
5 h 33 min
